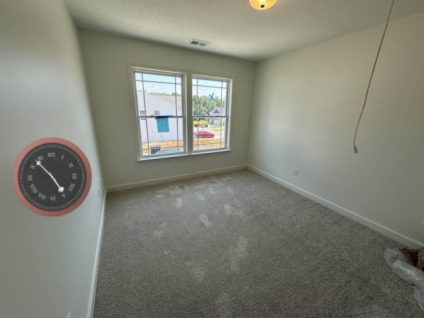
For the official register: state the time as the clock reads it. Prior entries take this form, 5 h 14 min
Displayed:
4 h 53 min
